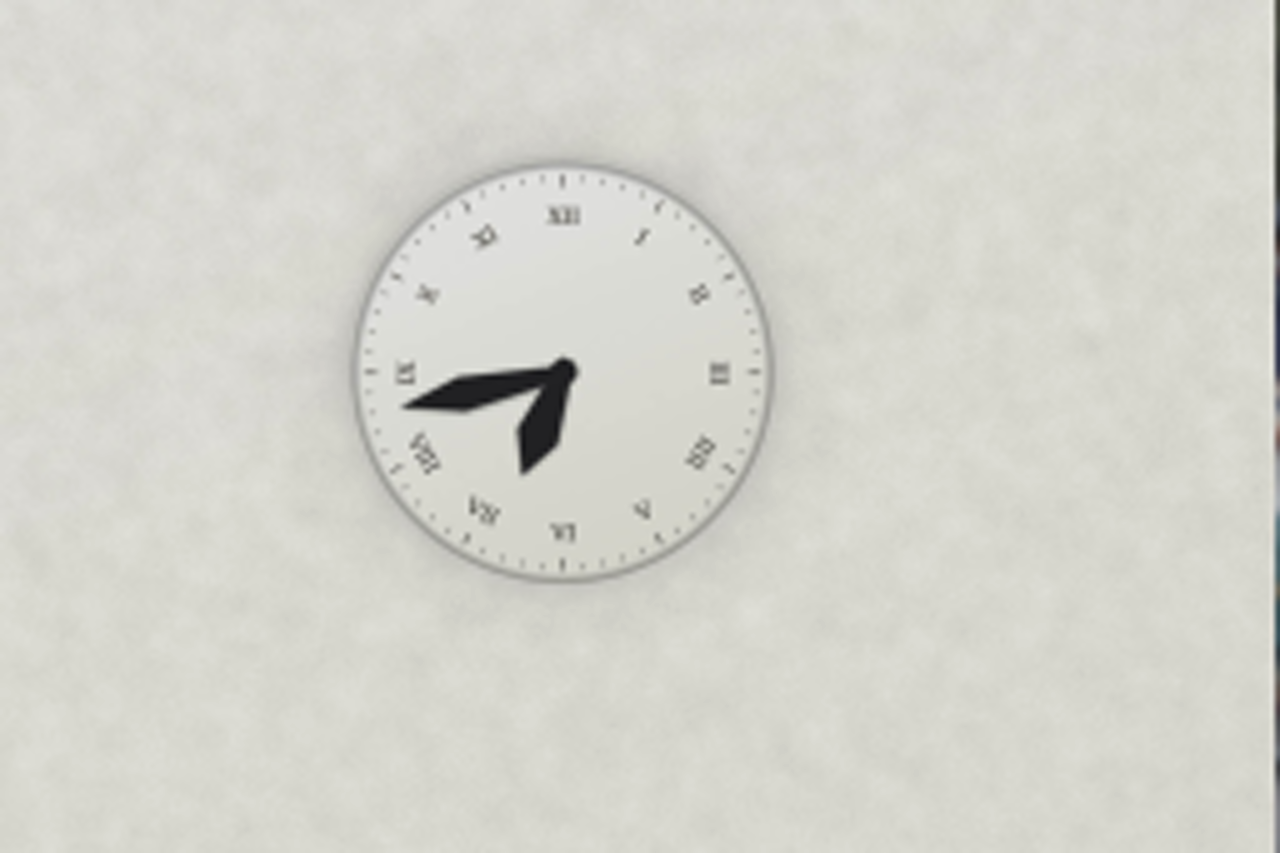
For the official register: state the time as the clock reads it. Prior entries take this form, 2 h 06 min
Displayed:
6 h 43 min
